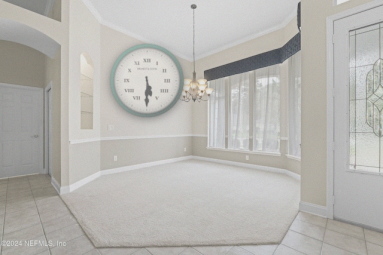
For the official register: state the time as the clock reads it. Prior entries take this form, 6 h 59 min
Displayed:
5 h 30 min
